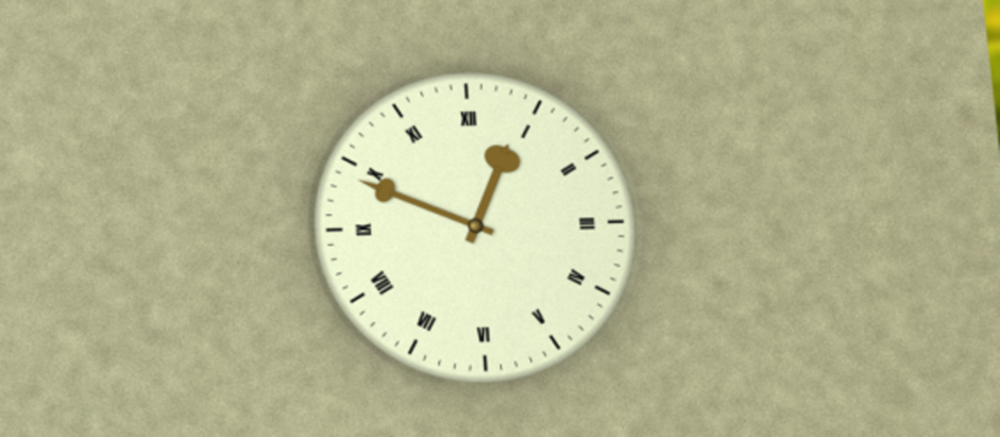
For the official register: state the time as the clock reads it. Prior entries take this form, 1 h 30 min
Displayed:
12 h 49 min
